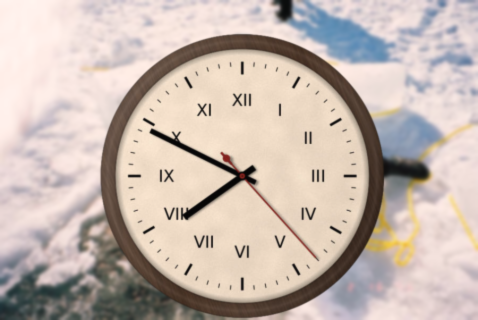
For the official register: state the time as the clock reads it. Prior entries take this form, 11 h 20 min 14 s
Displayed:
7 h 49 min 23 s
